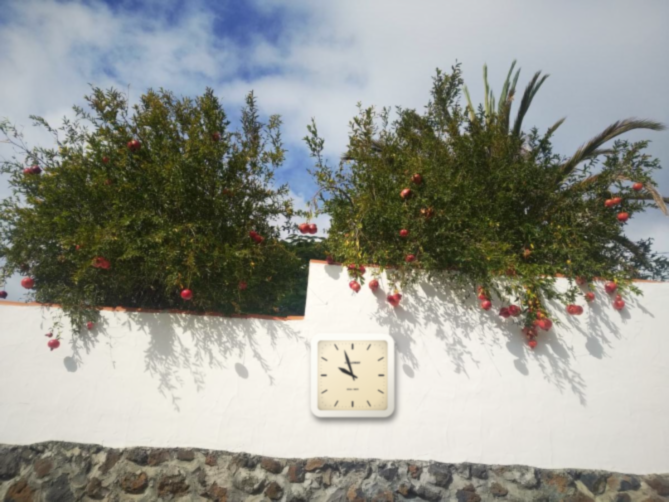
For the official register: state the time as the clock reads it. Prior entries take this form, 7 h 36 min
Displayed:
9 h 57 min
